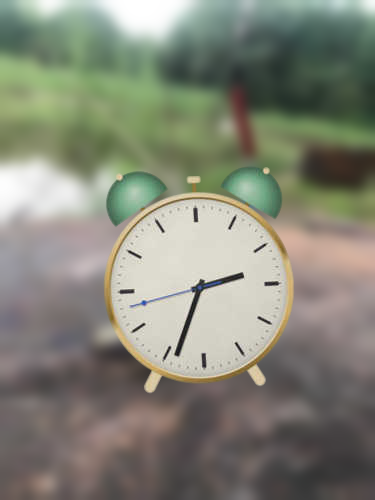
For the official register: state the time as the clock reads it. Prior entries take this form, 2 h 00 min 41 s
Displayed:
2 h 33 min 43 s
